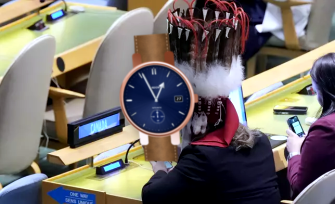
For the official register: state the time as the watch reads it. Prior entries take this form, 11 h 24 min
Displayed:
12 h 56 min
